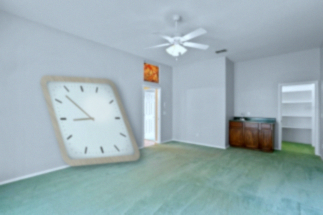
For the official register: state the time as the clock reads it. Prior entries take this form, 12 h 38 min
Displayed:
8 h 53 min
